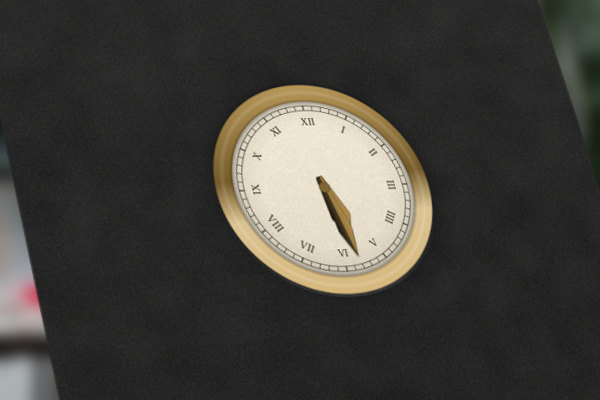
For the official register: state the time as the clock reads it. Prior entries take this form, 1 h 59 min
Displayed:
5 h 28 min
